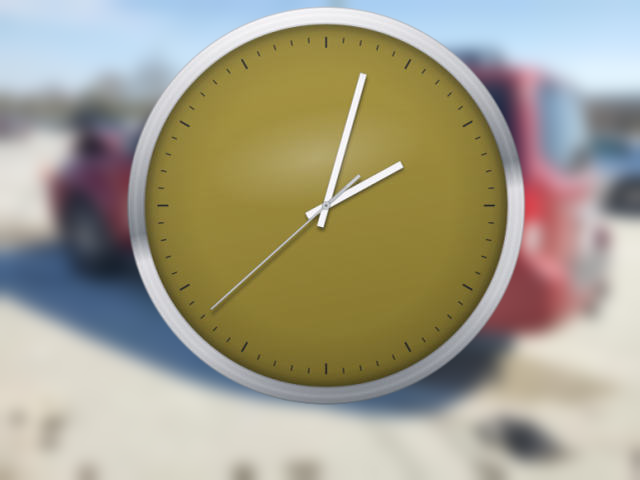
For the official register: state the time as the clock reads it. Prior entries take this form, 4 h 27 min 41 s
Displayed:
2 h 02 min 38 s
